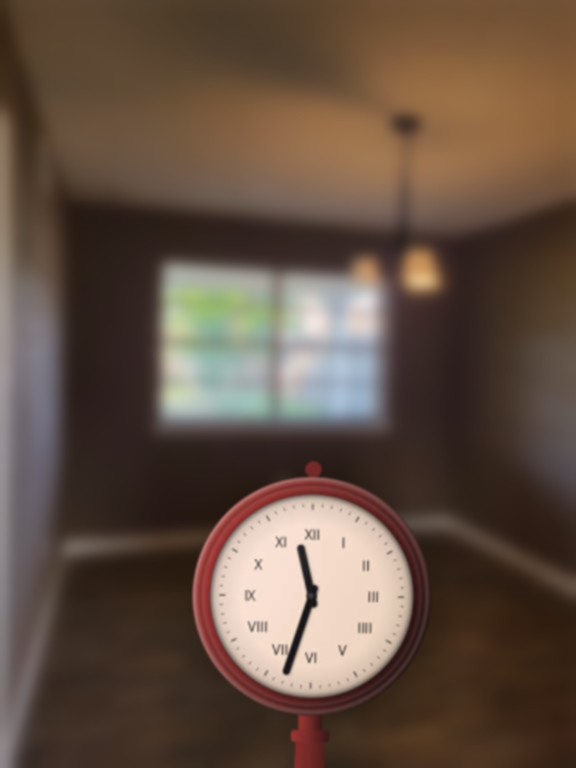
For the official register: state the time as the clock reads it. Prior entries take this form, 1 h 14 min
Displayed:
11 h 33 min
